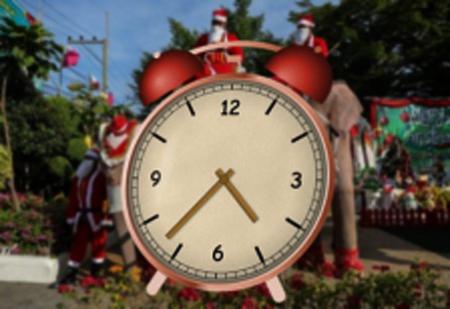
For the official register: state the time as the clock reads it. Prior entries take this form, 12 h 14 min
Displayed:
4 h 37 min
